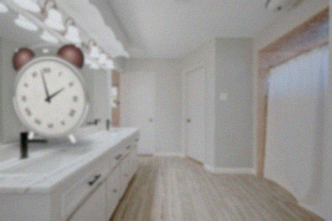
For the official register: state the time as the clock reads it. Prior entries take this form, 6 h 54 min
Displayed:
1 h 58 min
